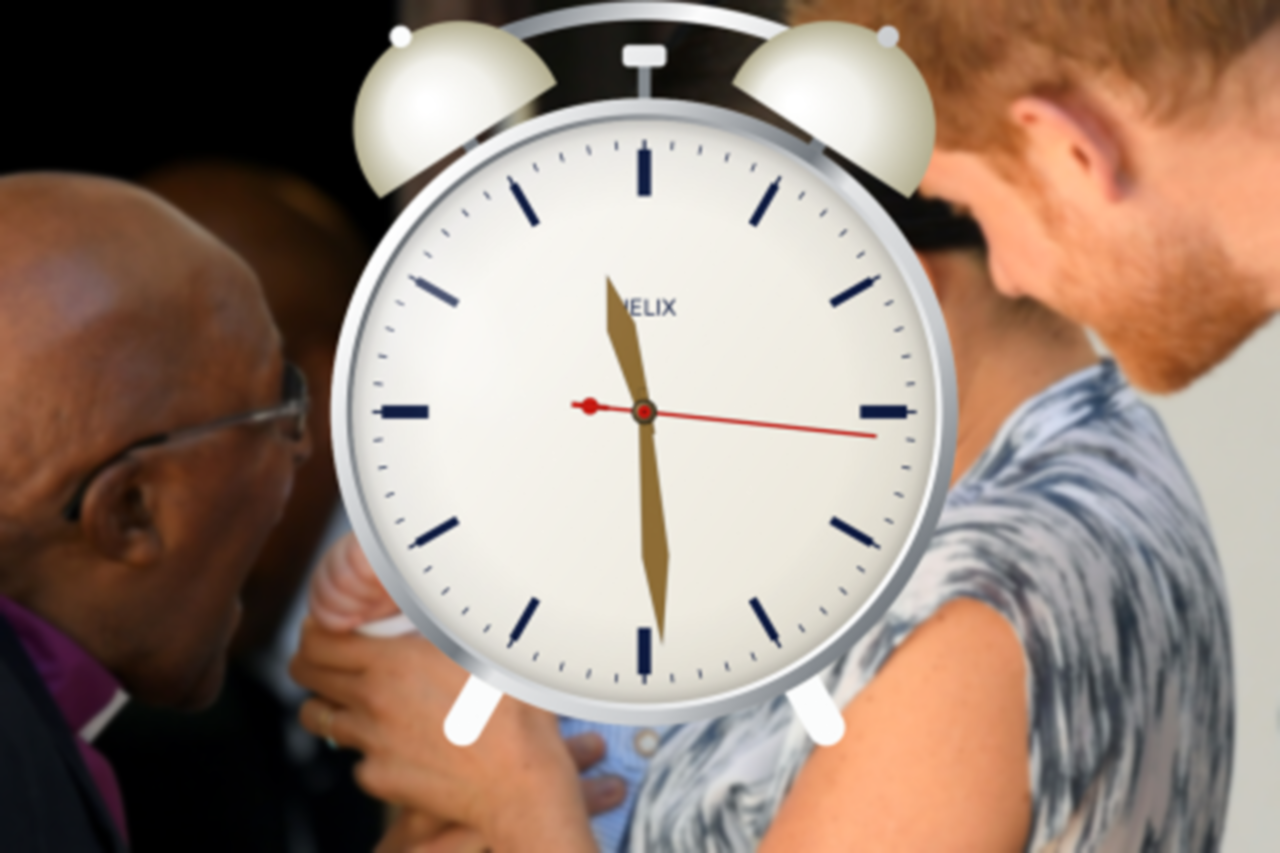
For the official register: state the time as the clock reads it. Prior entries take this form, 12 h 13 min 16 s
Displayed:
11 h 29 min 16 s
